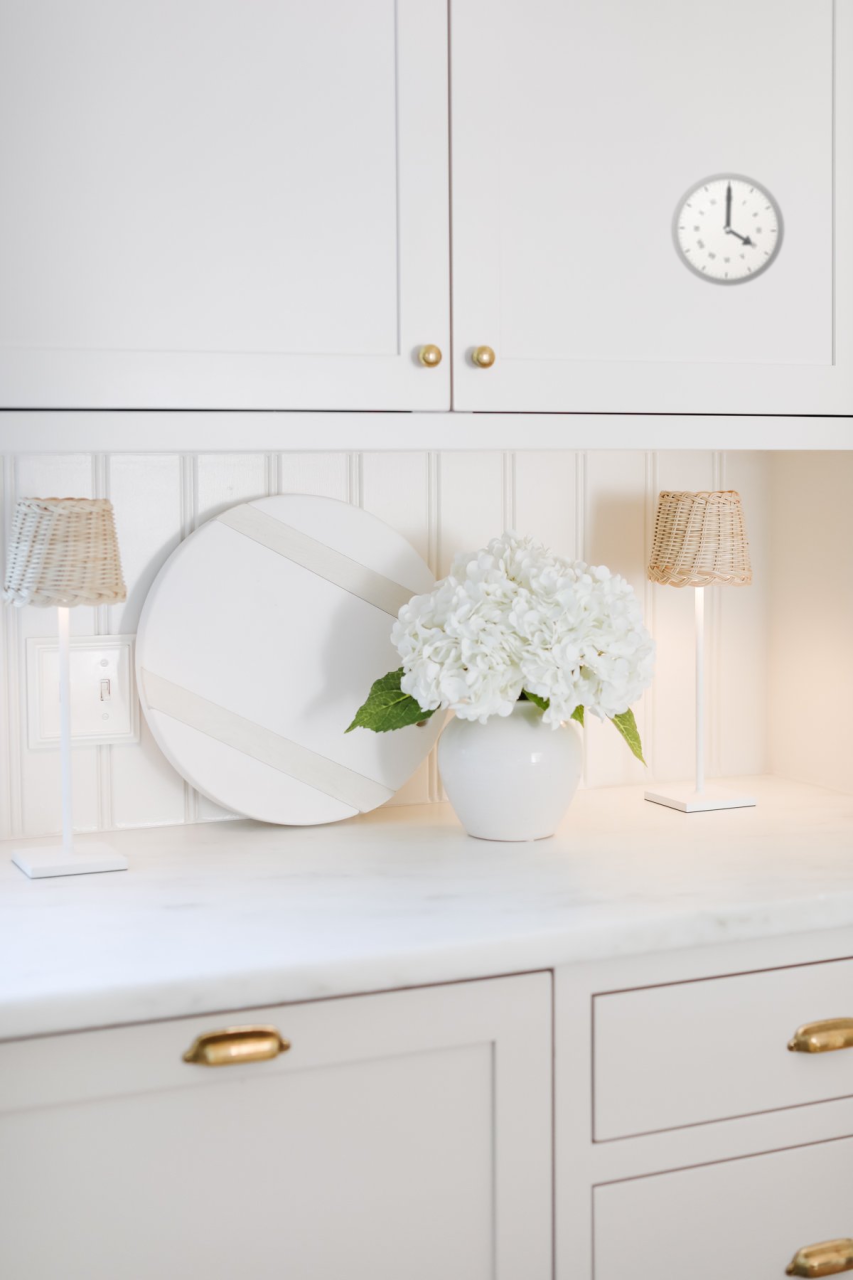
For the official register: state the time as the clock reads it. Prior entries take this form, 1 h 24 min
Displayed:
4 h 00 min
